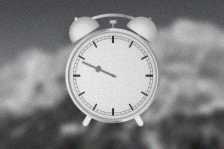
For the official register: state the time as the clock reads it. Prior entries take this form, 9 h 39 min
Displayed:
9 h 49 min
